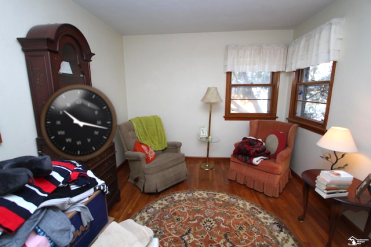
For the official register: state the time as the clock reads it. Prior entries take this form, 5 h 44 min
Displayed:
10 h 17 min
